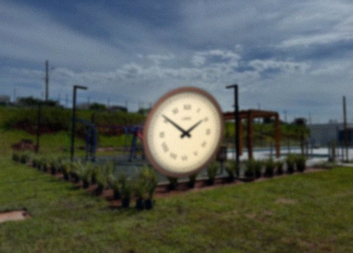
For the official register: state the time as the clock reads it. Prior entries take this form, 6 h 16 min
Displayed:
1 h 51 min
